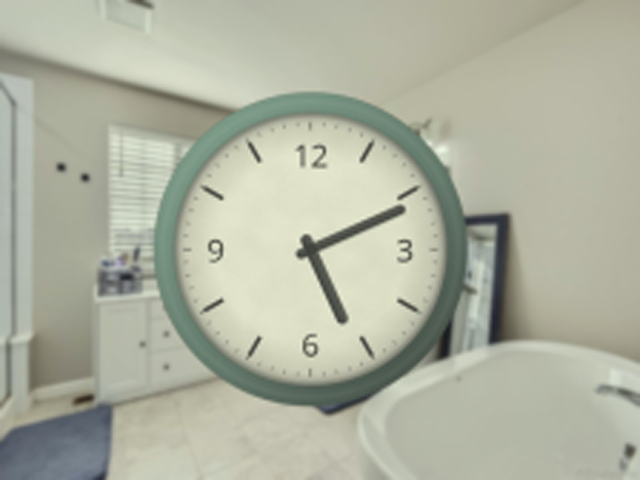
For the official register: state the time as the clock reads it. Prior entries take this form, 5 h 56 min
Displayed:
5 h 11 min
